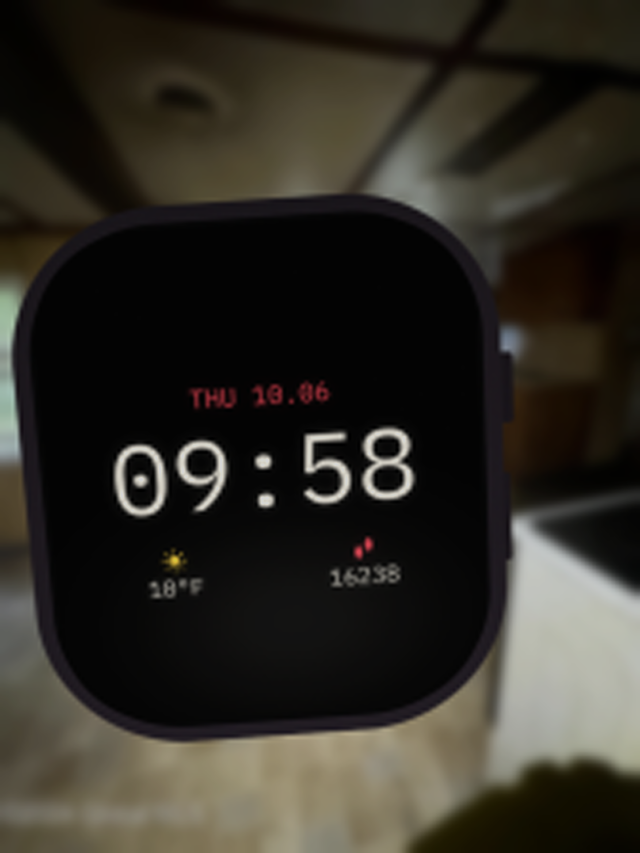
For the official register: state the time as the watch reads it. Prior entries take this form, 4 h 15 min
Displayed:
9 h 58 min
